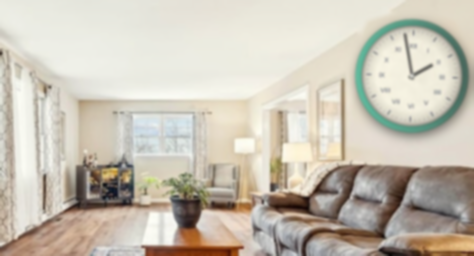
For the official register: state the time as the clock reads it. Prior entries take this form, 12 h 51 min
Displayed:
1 h 58 min
